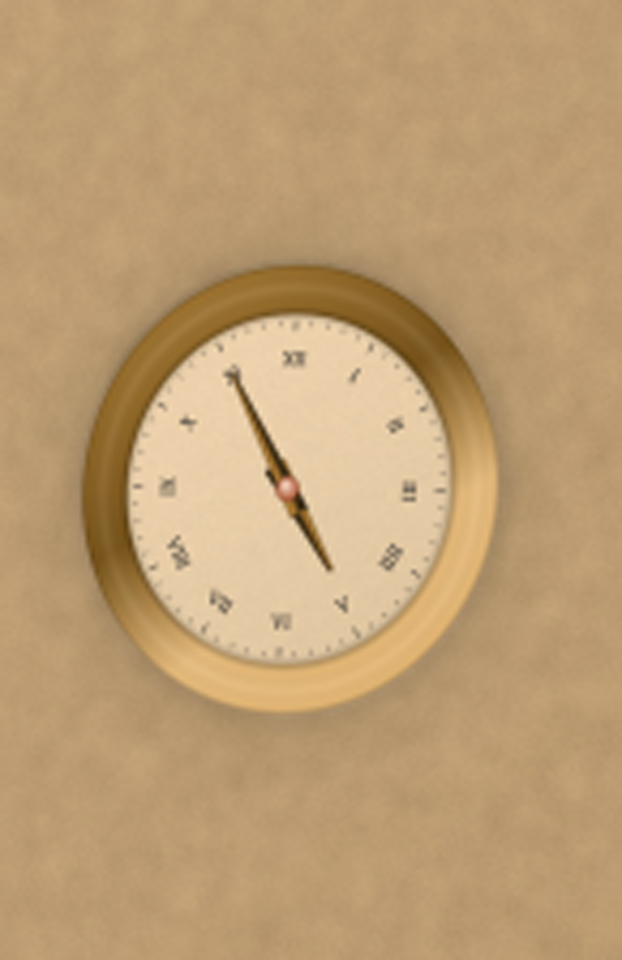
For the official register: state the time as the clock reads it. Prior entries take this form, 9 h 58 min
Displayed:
4 h 55 min
